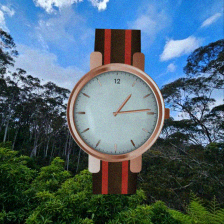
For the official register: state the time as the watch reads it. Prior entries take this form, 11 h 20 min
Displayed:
1 h 14 min
